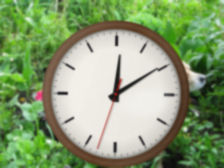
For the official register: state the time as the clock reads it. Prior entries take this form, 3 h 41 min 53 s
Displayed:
12 h 09 min 33 s
